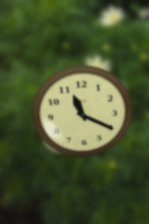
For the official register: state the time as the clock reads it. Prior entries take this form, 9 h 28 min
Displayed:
11 h 20 min
